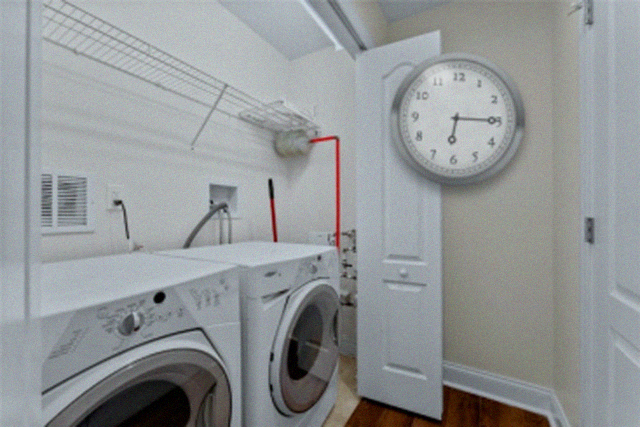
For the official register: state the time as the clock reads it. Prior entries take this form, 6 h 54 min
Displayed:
6 h 15 min
